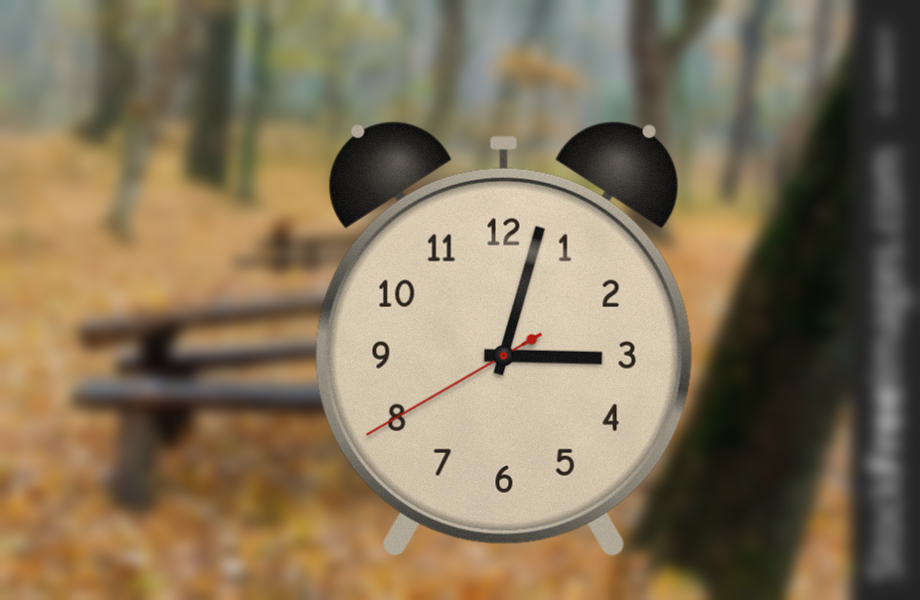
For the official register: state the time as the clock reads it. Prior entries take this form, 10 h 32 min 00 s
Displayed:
3 h 02 min 40 s
